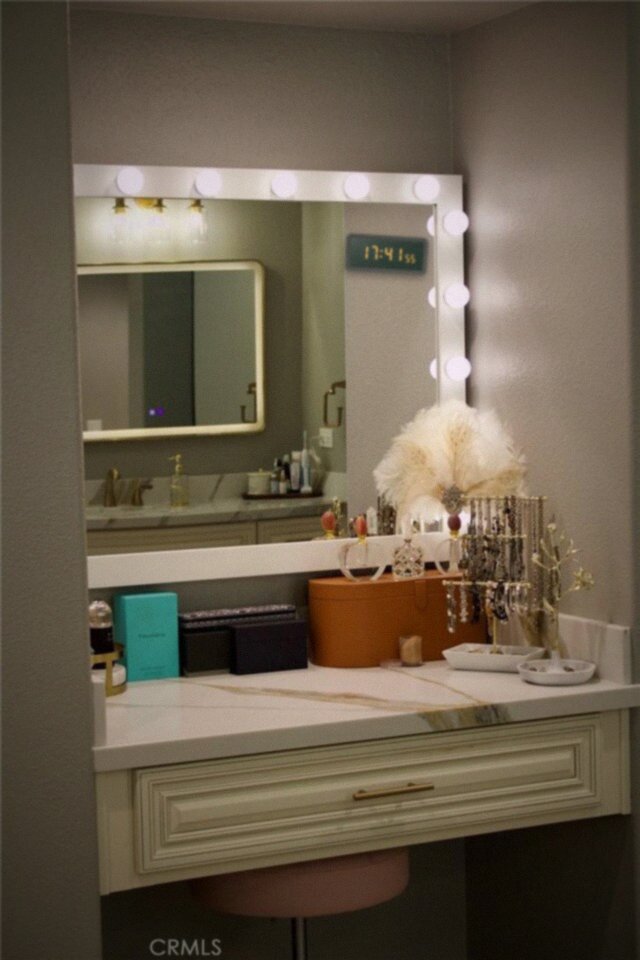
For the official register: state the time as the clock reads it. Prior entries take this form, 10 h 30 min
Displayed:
17 h 41 min
